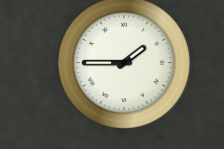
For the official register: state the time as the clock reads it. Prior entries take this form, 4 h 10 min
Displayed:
1 h 45 min
